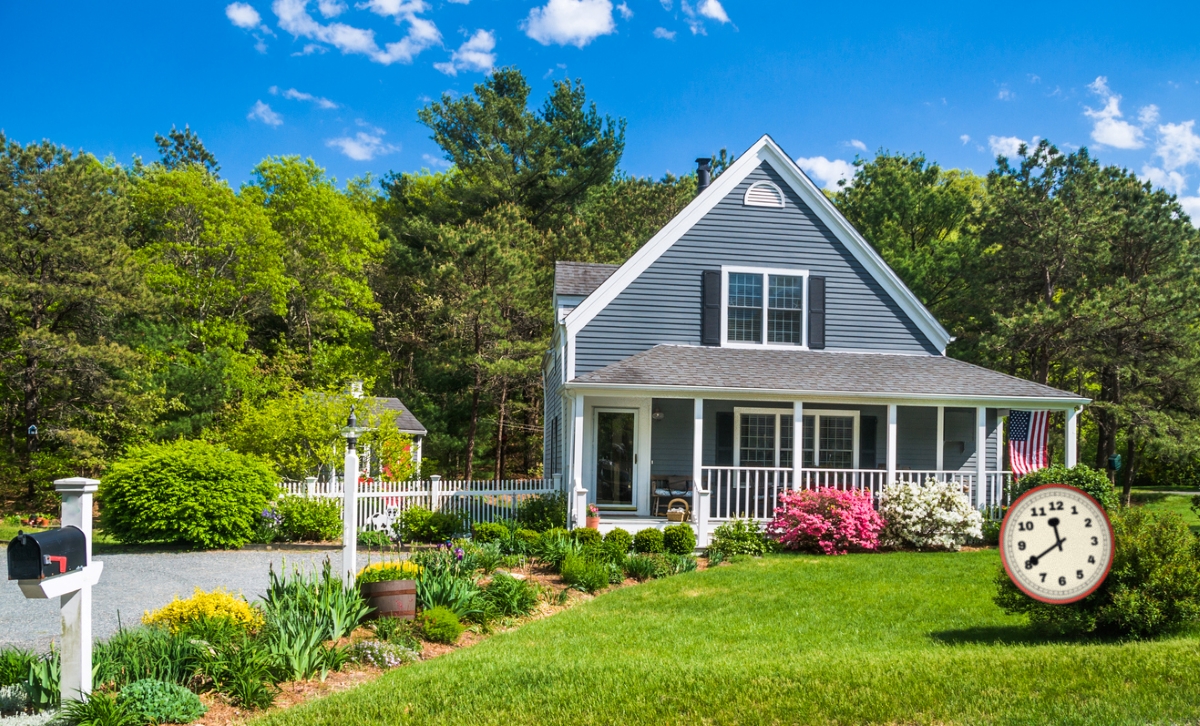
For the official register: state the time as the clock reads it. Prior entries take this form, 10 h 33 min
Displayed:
11 h 40 min
